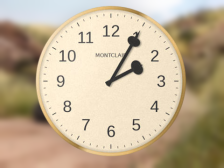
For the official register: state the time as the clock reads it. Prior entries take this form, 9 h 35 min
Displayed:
2 h 05 min
